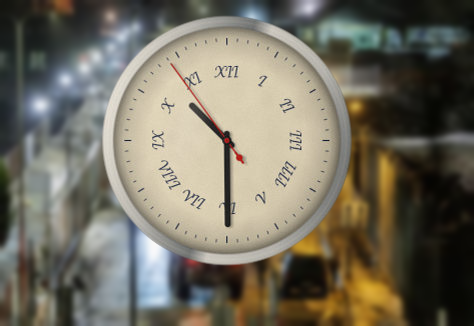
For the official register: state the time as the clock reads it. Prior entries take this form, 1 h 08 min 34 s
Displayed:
10 h 29 min 54 s
